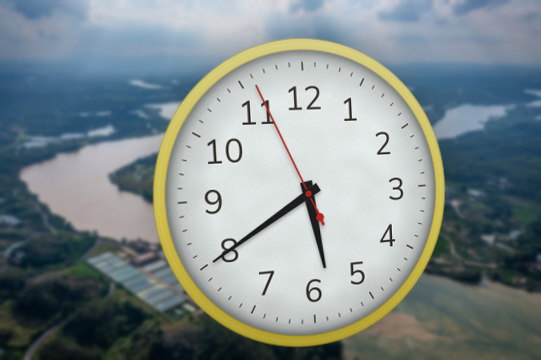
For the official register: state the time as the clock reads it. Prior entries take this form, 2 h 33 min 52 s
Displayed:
5 h 39 min 56 s
